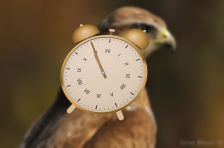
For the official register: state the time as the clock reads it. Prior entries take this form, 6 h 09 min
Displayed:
10 h 55 min
